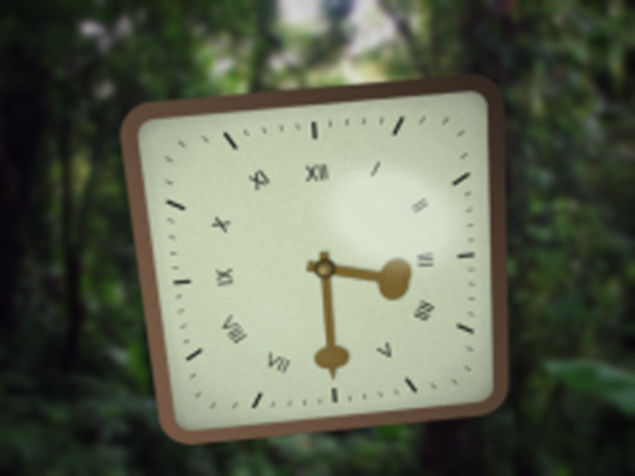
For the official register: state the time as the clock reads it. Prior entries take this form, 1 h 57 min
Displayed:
3 h 30 min
